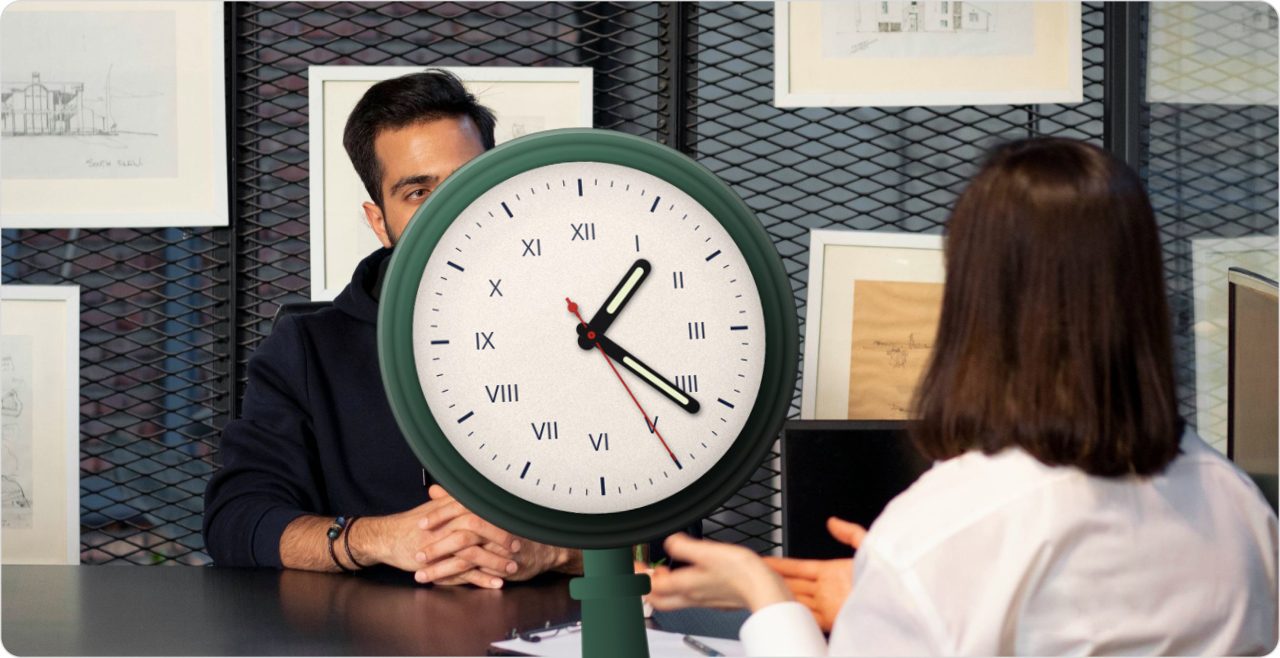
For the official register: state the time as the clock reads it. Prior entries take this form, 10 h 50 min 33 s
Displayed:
1 h 21 min 25 s
